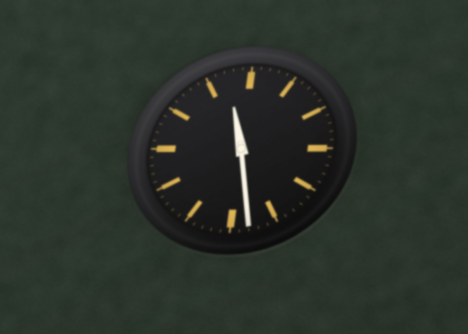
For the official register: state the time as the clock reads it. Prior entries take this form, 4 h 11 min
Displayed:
11 h 28 min
